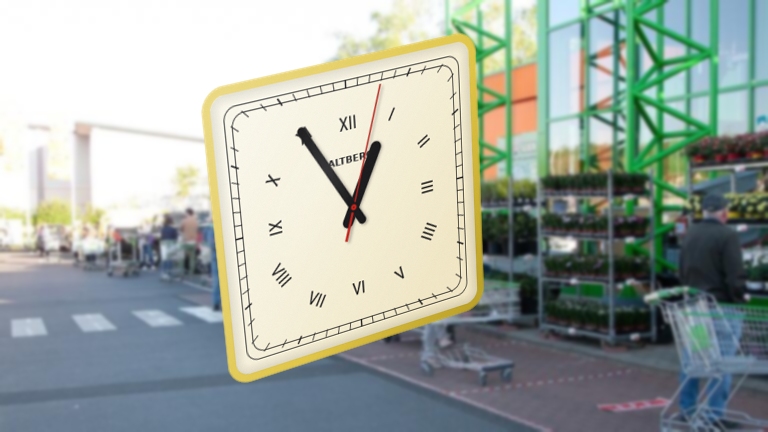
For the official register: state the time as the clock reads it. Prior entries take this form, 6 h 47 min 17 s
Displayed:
12 h 55 min 03 s
